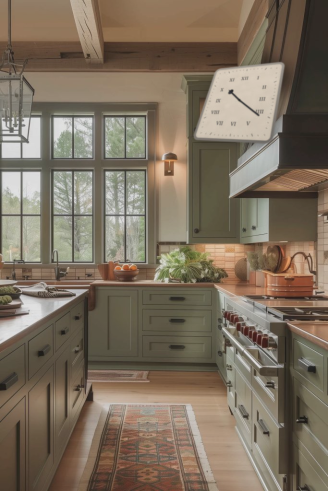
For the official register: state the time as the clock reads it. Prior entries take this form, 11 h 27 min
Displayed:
10 h 21 min
